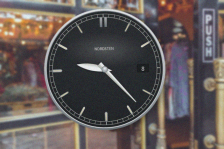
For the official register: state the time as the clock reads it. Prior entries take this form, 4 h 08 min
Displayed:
9 h 23 min
